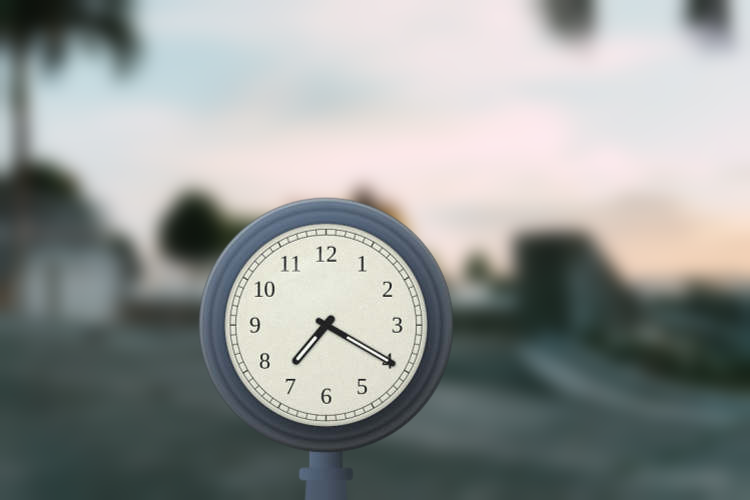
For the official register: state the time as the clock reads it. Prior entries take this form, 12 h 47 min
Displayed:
7 h 20 min
